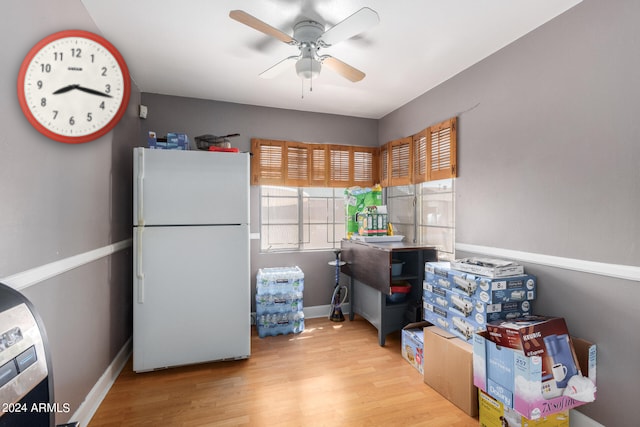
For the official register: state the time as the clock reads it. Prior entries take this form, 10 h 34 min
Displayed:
8 h 17 min
